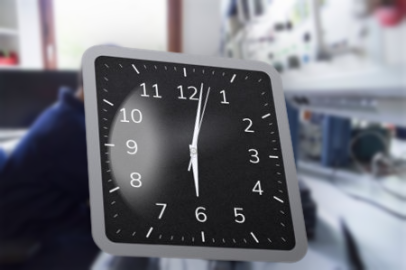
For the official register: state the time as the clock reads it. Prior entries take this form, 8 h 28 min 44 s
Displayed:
6 h 02 min 03 s
